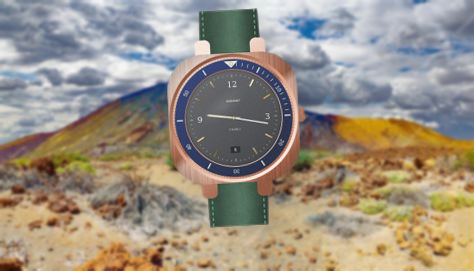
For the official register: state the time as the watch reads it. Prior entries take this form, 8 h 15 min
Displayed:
9 h 17 min
